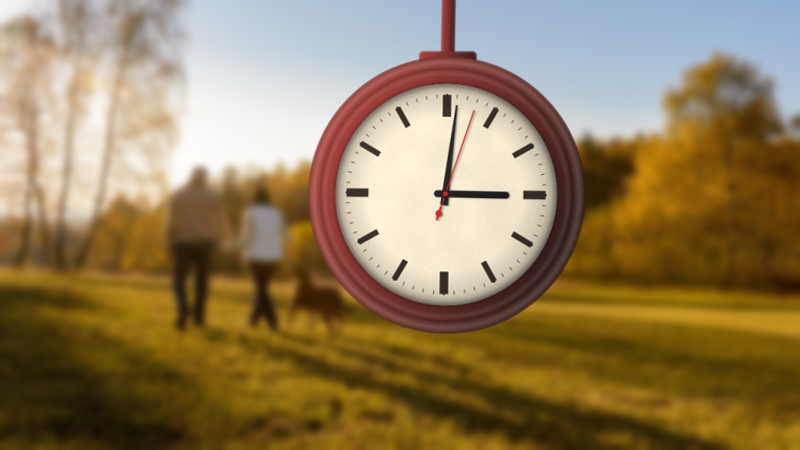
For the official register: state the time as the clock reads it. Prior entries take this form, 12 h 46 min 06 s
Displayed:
3 h 01 min 03 s
